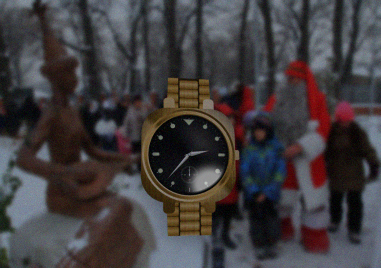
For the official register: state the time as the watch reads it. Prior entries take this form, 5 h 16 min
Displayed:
2 h 37 min
